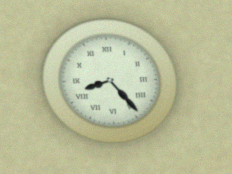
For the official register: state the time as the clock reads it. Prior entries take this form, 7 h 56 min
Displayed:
8 h 24 min
